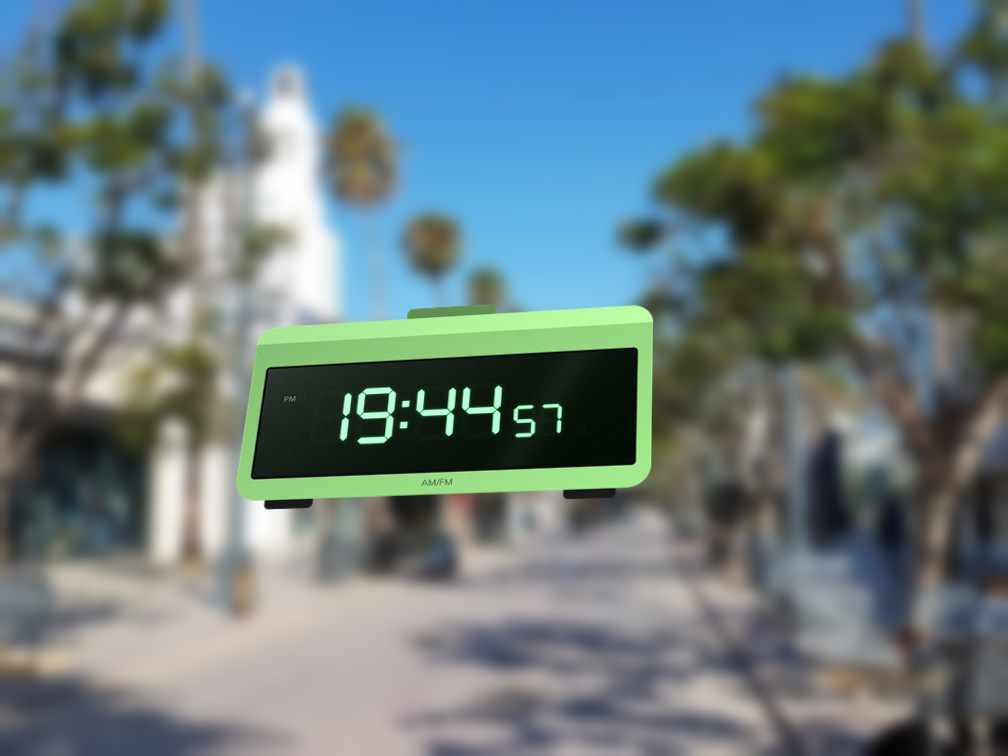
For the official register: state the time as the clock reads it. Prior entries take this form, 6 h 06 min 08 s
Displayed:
19 h 44 min 57 s
